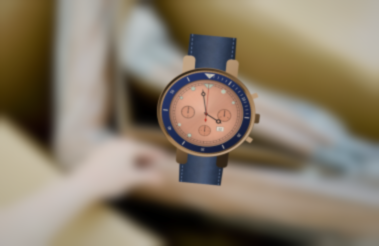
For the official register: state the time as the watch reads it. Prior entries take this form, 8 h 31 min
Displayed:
3 h 58 min
